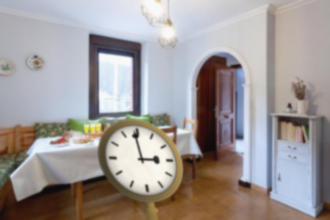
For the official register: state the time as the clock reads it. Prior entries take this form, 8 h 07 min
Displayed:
2 h 59 min
